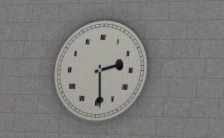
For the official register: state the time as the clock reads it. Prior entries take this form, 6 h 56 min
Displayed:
2 h 29 min
